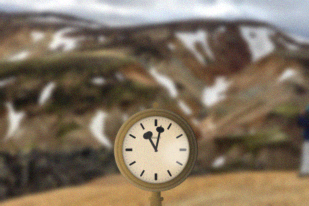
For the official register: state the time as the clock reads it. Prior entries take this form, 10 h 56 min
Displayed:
11 h 02 min
